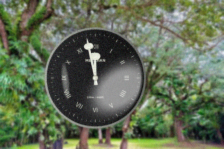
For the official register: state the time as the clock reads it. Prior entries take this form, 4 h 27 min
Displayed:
11 h 58 min
